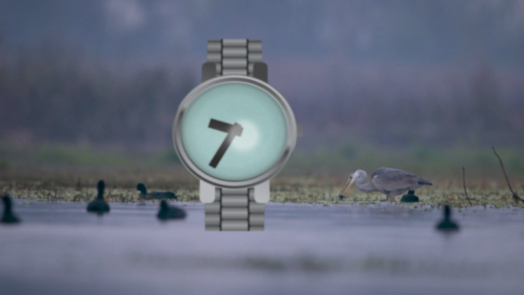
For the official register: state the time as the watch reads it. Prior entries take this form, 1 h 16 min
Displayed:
9 h 35 min
